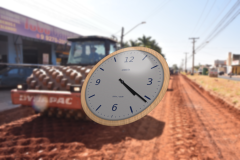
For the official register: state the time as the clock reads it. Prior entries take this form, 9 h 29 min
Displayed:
4 h 21 min
